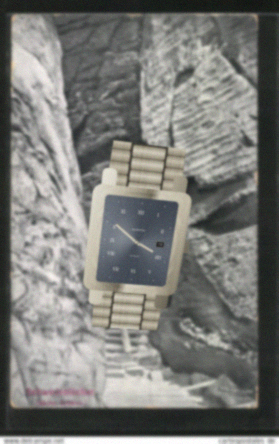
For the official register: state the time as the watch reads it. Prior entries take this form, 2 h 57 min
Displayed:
3 h 51 min
